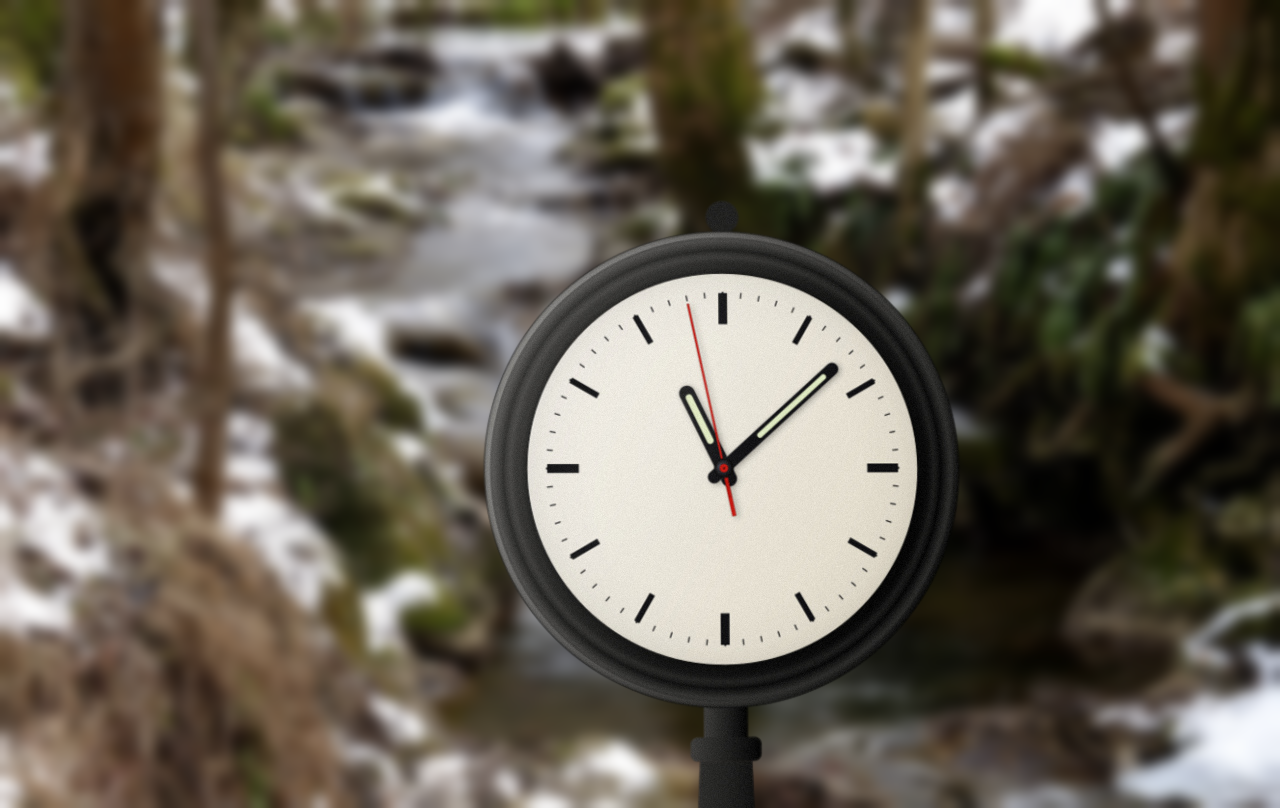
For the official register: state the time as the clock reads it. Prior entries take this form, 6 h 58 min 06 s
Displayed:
11 h 07 min 58 s
